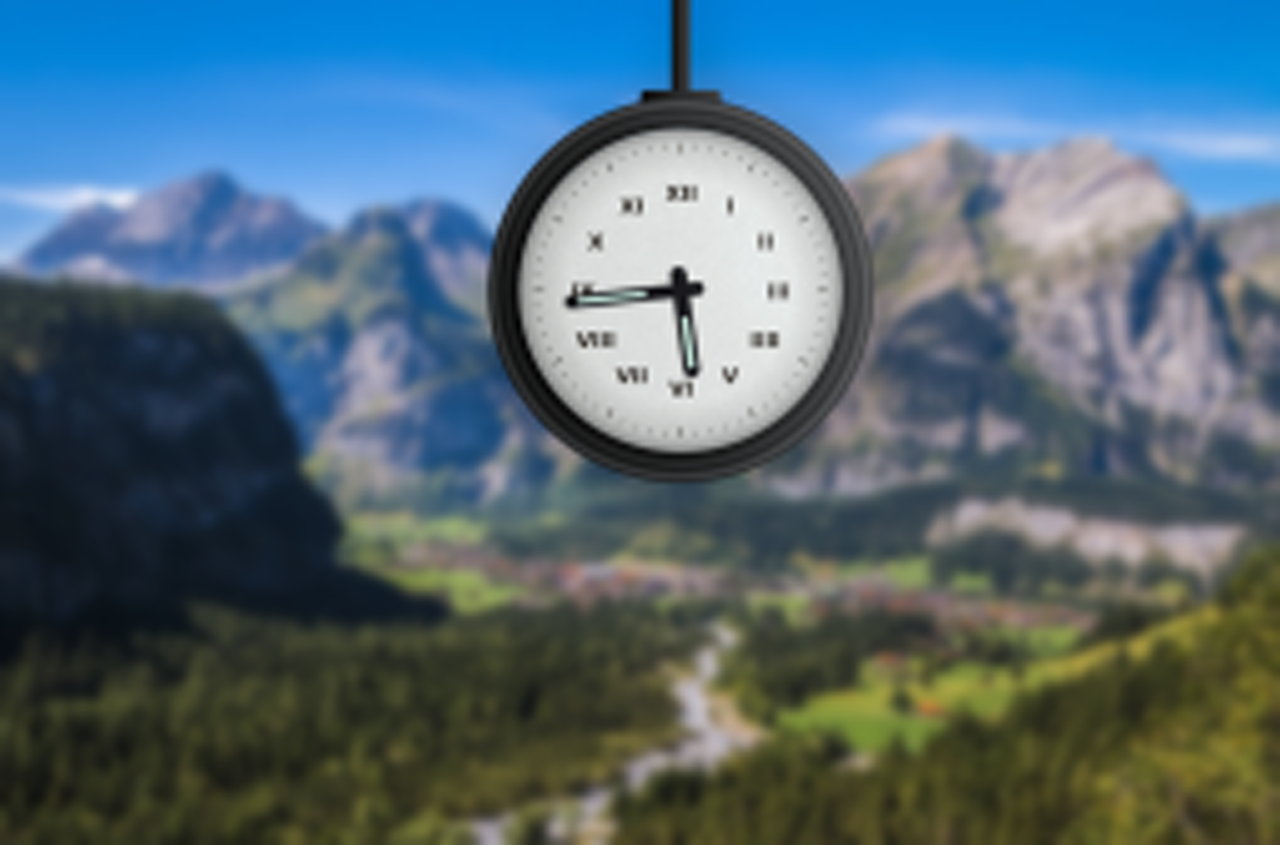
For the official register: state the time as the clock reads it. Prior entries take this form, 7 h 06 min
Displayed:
5 h 44 min
